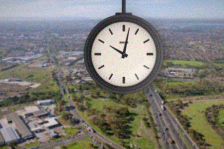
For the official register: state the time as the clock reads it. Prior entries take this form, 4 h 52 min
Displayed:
10 h 02 min
